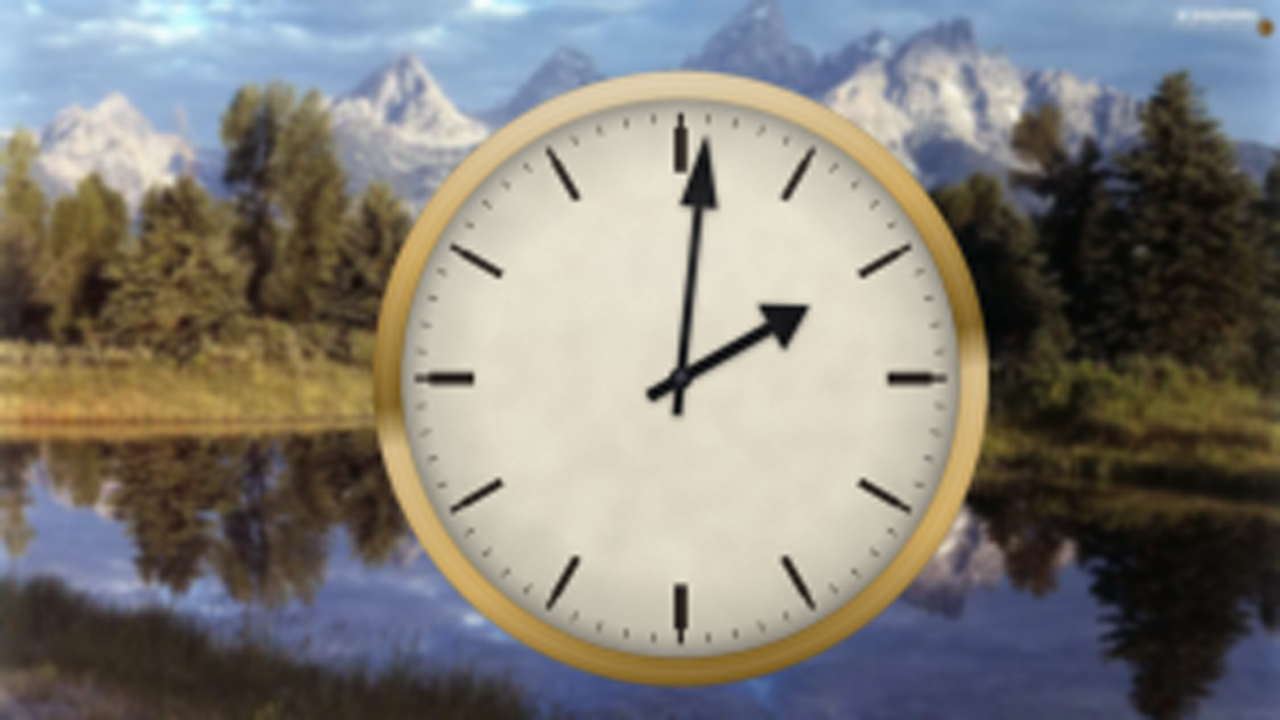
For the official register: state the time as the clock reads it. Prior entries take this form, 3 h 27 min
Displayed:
2 h 01 min
